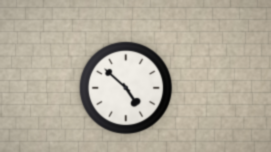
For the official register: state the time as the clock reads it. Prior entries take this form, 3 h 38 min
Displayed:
4 h 52 min
